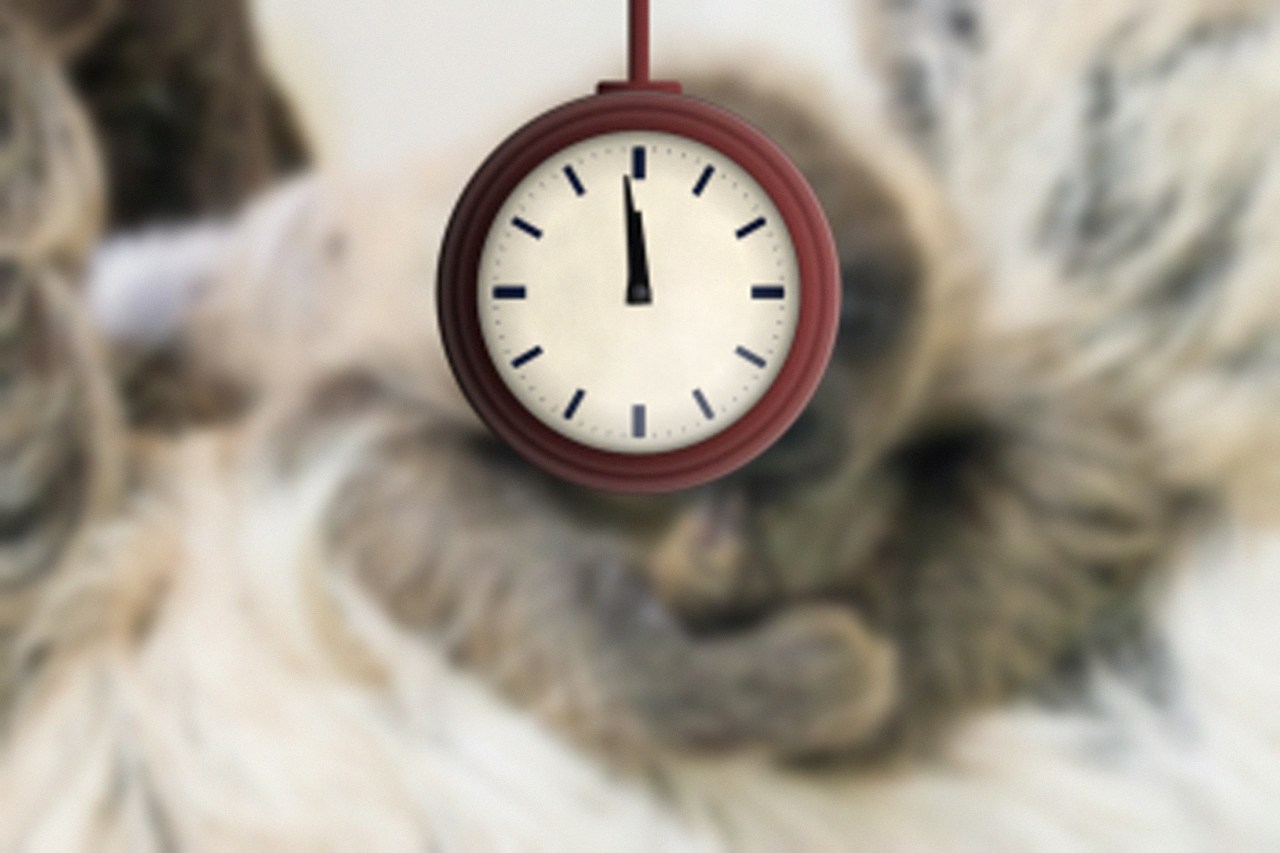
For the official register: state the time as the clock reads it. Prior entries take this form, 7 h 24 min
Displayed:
11 h 59 min
